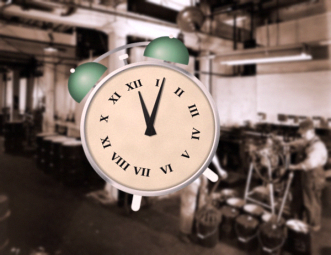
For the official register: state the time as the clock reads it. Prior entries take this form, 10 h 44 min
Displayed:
12 h 06 min
